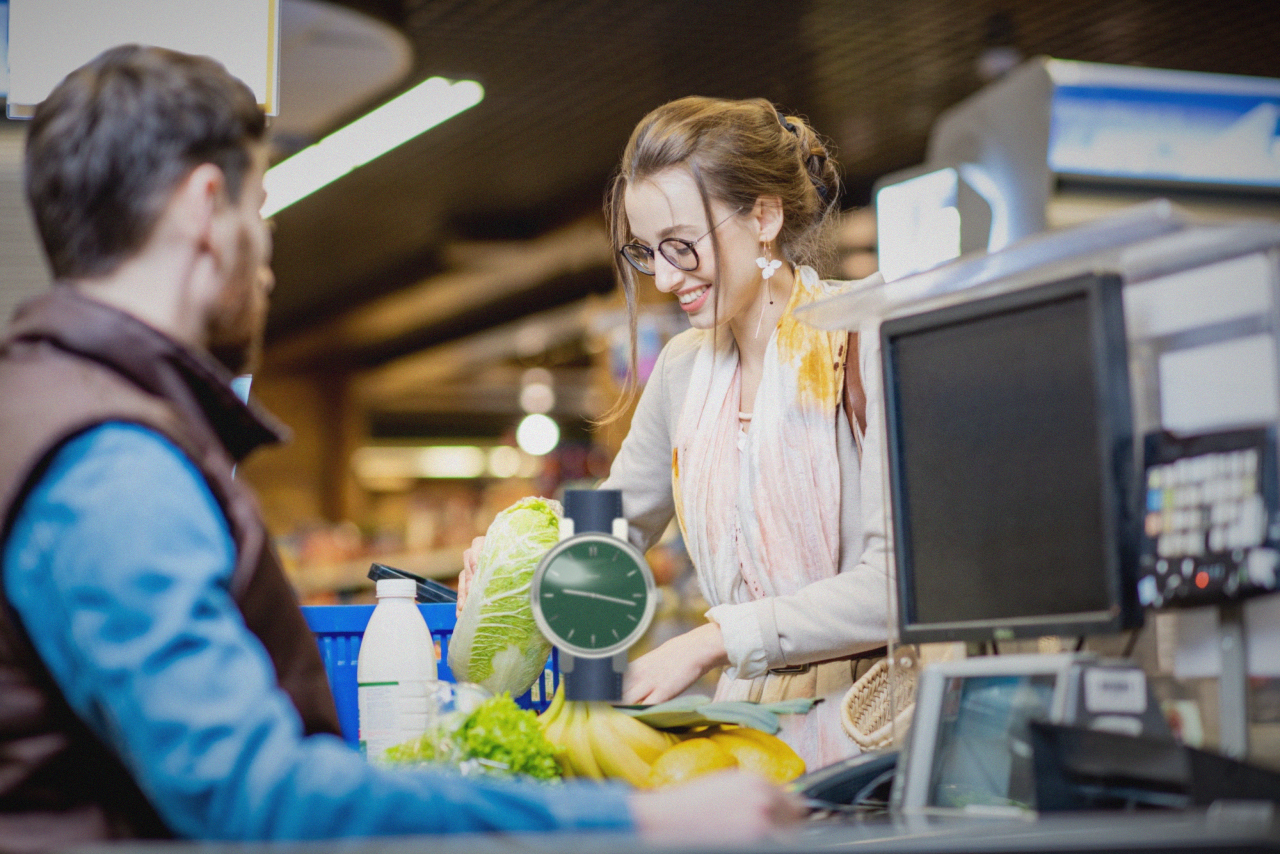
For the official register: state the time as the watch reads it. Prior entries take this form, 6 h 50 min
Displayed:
9 h 17 min
